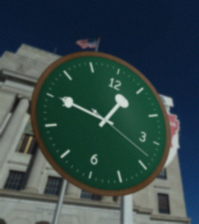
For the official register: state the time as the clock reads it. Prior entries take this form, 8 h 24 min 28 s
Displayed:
12 h 45 min 18 s
